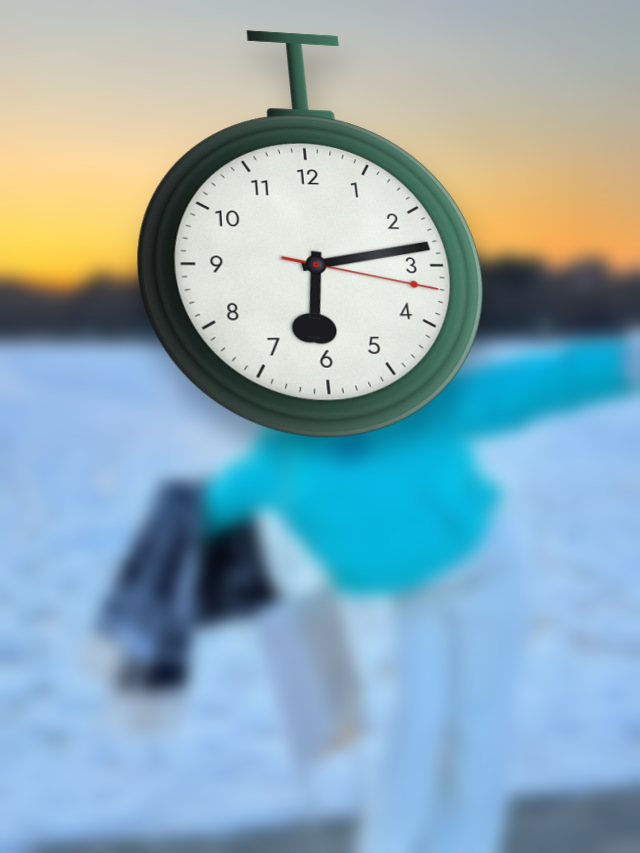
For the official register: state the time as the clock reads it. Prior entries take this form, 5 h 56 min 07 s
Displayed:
6 h 13 min 17 s
